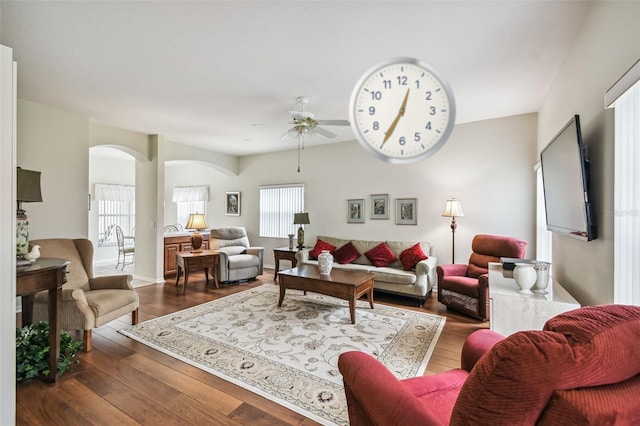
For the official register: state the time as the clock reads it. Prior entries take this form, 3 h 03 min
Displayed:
12 h 35 min
